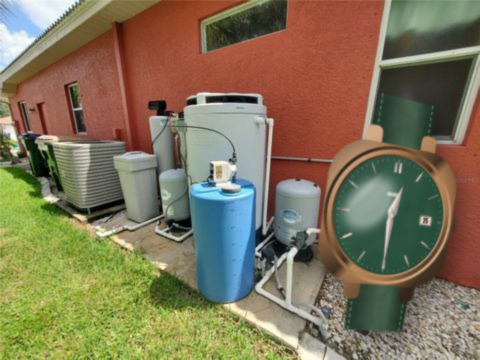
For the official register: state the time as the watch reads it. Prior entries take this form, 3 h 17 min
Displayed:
12 h 30 min
